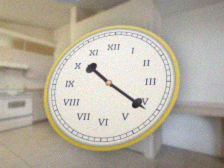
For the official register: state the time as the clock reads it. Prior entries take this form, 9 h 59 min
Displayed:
10 h 21 min
